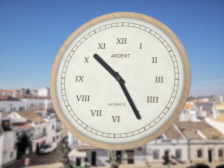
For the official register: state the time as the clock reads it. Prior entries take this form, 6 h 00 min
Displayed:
10 h 25 min
